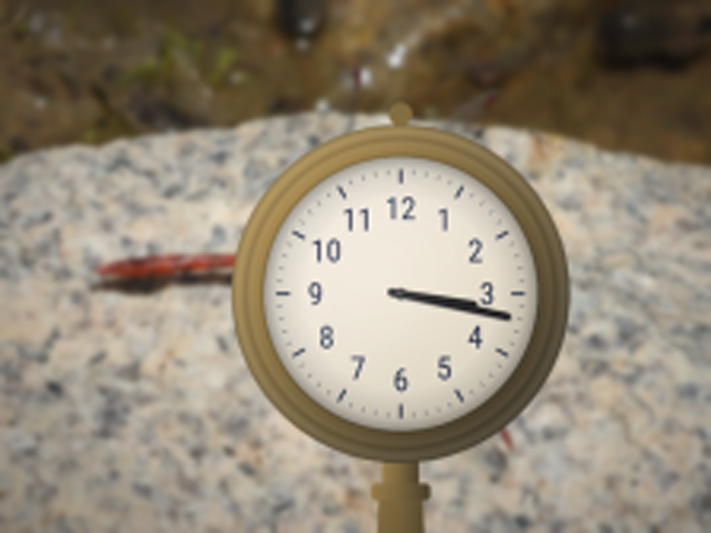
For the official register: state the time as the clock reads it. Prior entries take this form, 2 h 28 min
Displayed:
3 h 17 min
